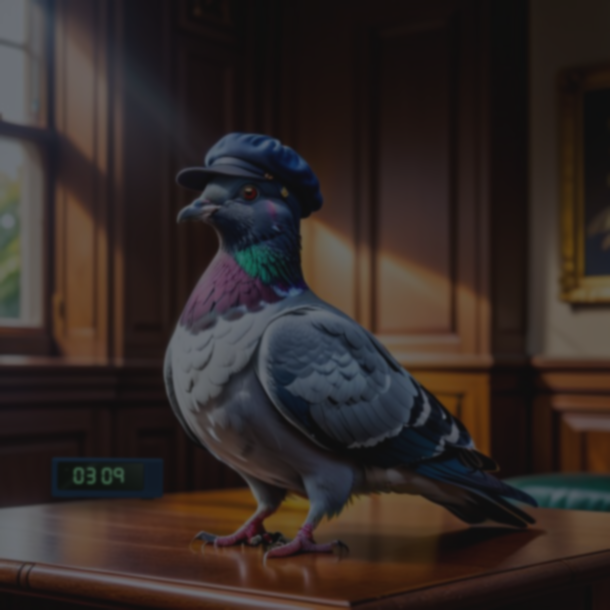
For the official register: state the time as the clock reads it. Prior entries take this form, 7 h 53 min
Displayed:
3 h 09 min
